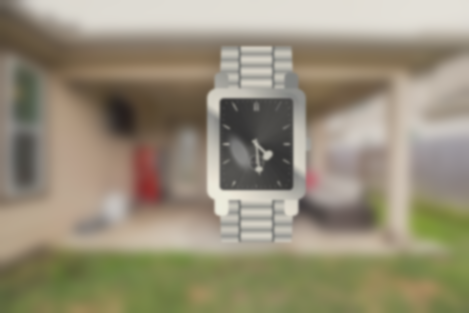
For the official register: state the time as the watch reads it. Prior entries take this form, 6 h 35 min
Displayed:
4 h 29 min
